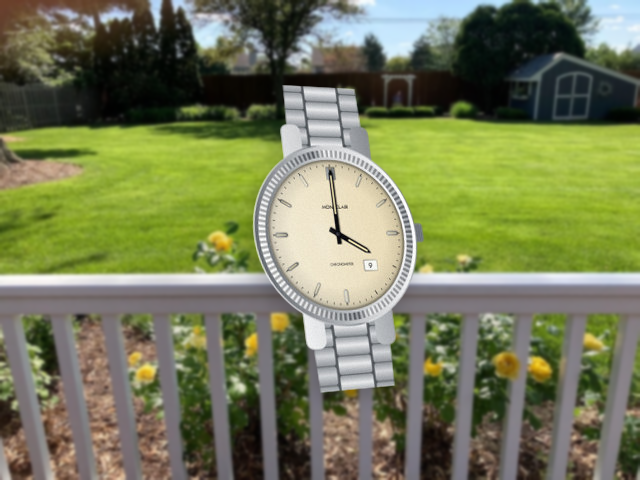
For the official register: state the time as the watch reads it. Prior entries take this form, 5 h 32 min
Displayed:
4 h 00 min
